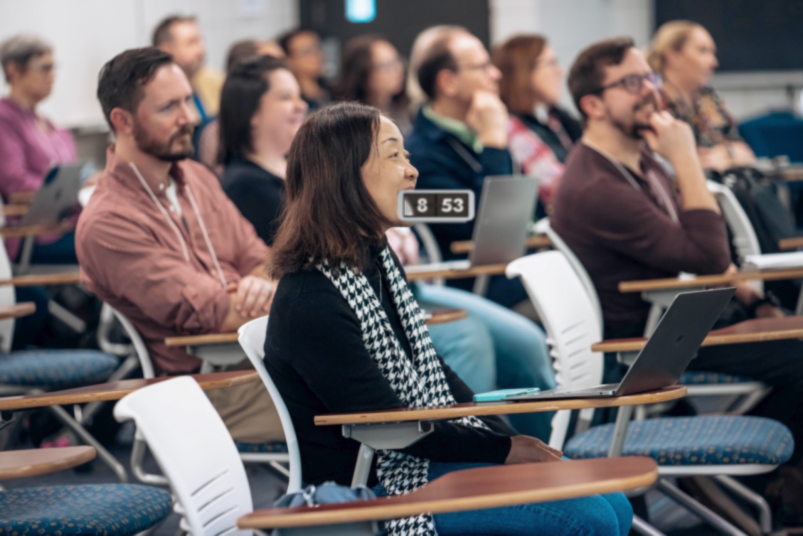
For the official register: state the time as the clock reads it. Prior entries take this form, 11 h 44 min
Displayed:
8 h 53 min
